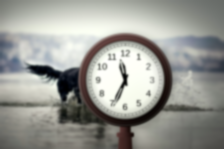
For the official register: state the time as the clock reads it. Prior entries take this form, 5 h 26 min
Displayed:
11 h 34 min
